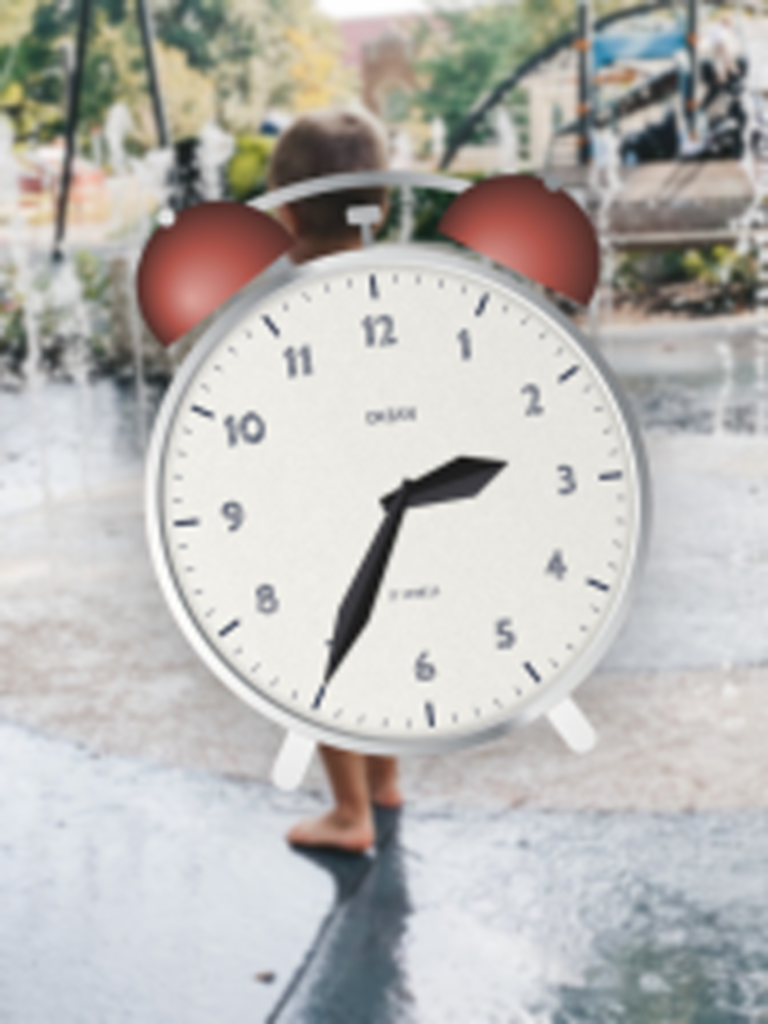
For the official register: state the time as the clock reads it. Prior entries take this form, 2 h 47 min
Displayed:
2 h 35 min
